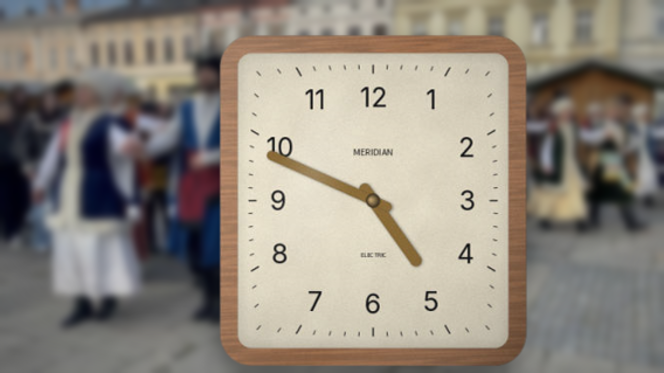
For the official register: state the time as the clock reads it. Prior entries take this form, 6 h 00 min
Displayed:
4 h 49 min
